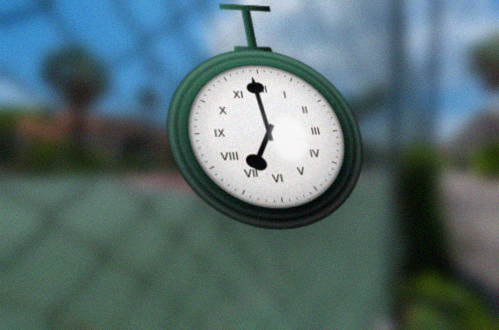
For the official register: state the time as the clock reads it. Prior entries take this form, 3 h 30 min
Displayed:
6 h 59 min
